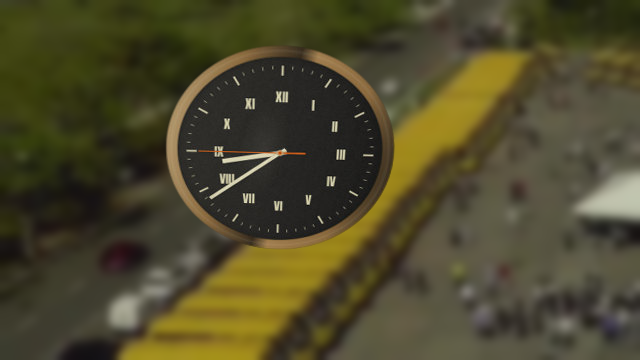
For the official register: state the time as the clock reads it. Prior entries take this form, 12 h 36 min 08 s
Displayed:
8 h 38 min 45 s
